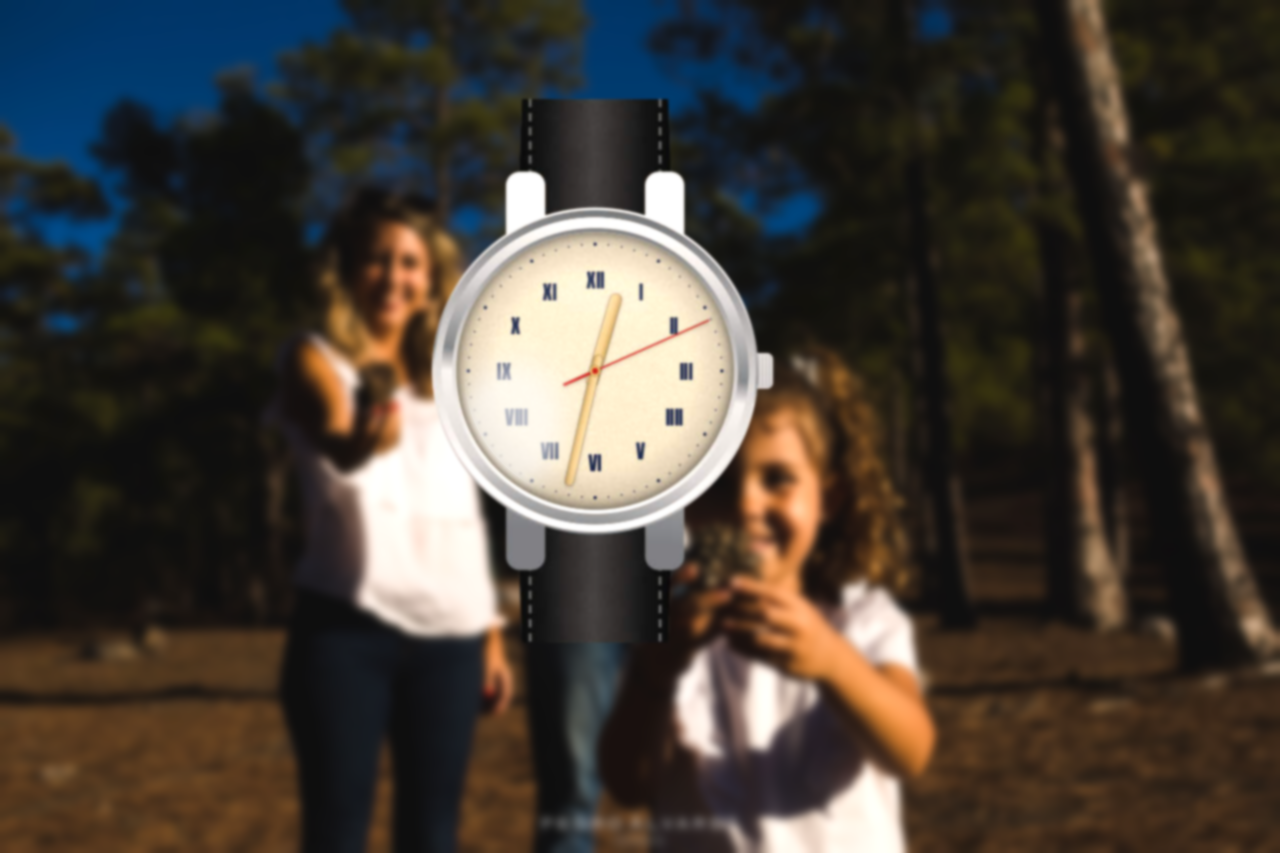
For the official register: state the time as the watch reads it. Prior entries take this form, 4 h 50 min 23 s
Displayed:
12 h 32 min 11 s
